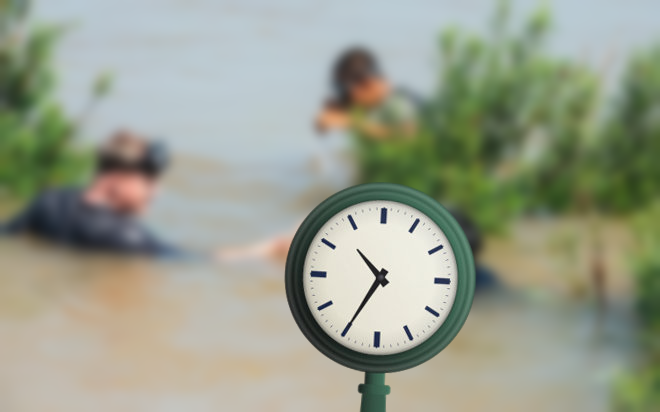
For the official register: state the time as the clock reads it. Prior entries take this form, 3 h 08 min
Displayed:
10 h 35 min
